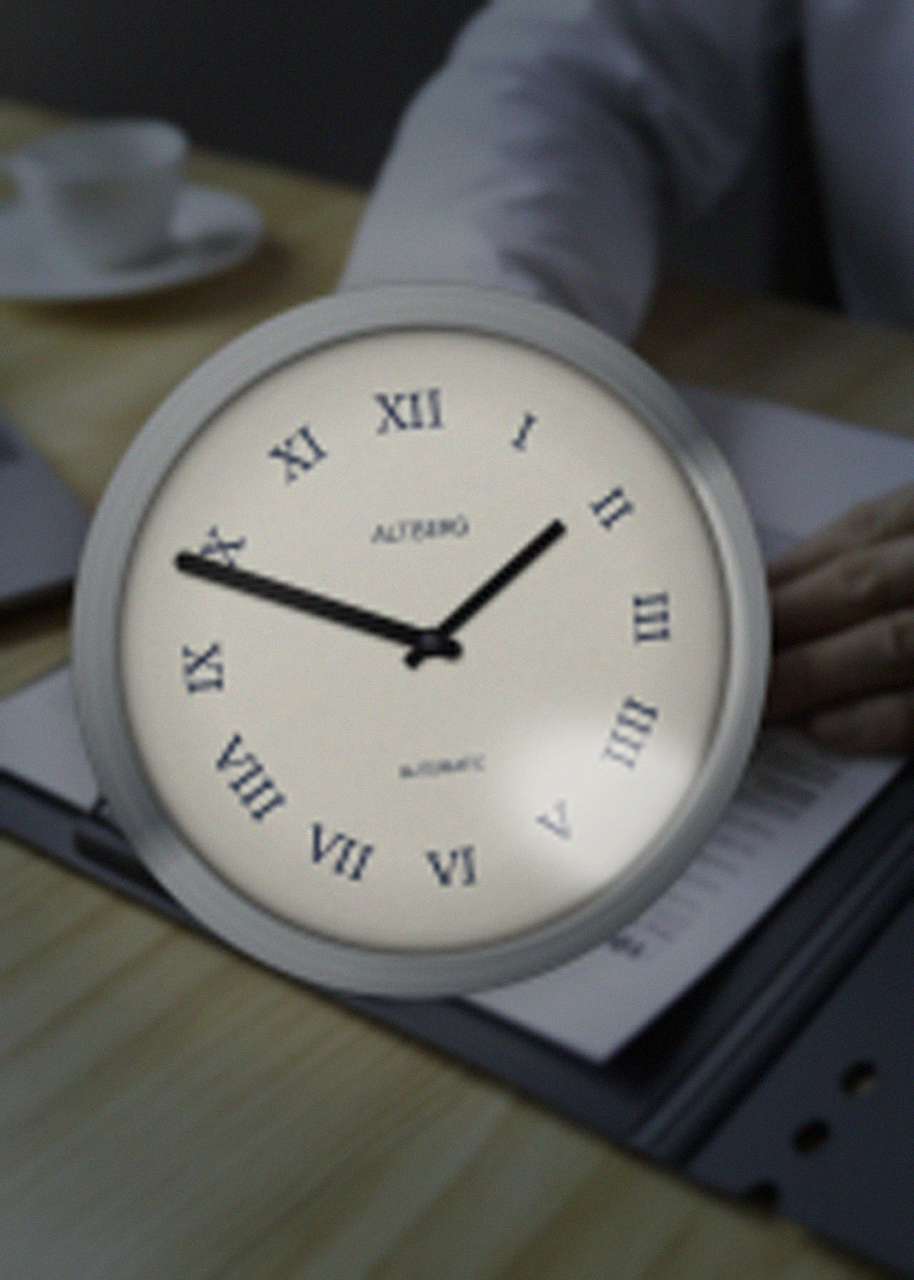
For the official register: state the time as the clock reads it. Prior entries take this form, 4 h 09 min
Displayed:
1 h 49 min
